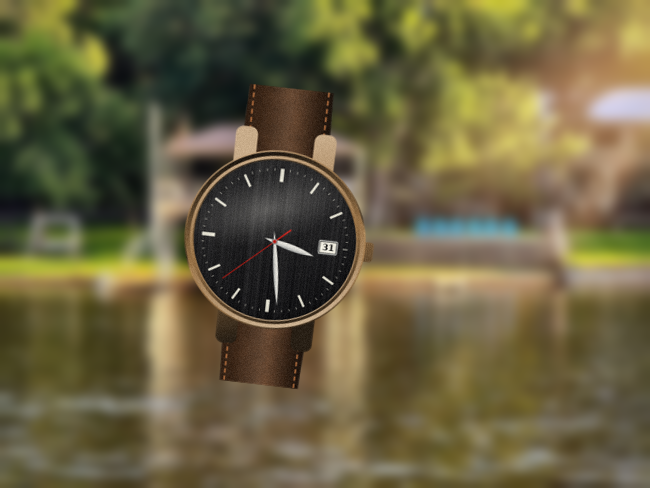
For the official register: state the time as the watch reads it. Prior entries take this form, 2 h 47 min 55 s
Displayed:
3 h 28 min 38 s
